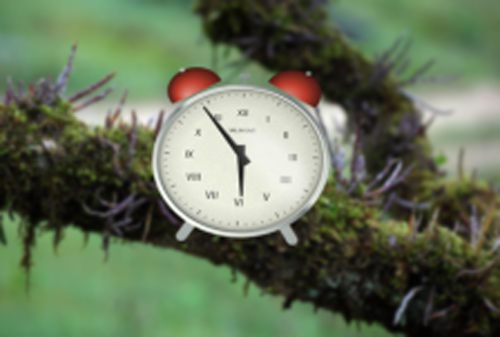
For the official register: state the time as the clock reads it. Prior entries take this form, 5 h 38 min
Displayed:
5 h 54 min
